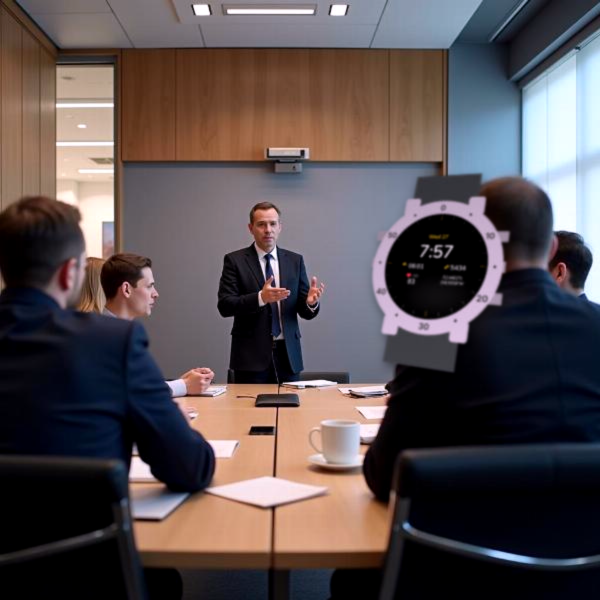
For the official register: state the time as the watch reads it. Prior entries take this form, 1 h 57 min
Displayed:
7 h 57 min
